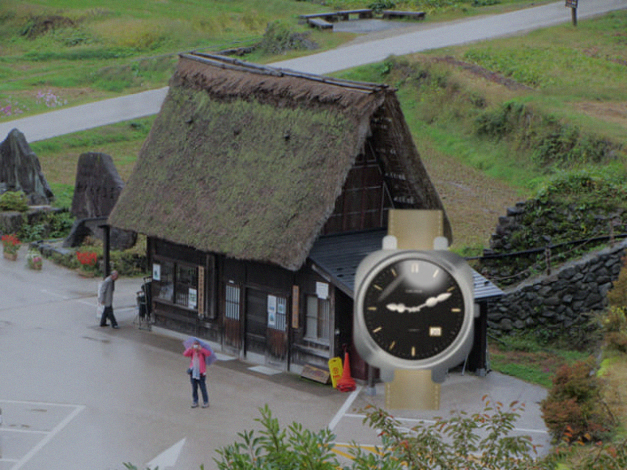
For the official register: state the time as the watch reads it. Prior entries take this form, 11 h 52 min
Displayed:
9 h 11 min
